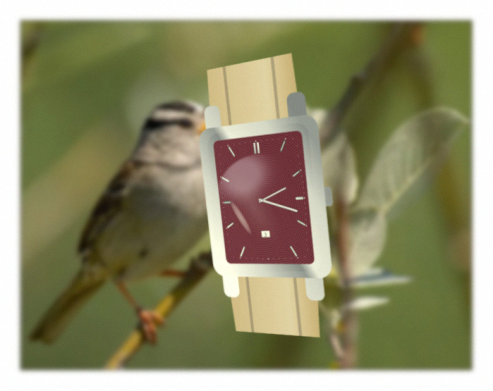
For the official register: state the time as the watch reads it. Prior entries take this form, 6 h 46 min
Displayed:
2 h 18 min
